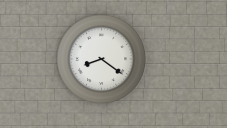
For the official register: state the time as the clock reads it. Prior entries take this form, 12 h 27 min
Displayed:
8 h 21 min
